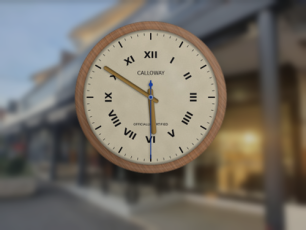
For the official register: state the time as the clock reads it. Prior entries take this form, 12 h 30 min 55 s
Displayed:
5 h 50 min 30 s
